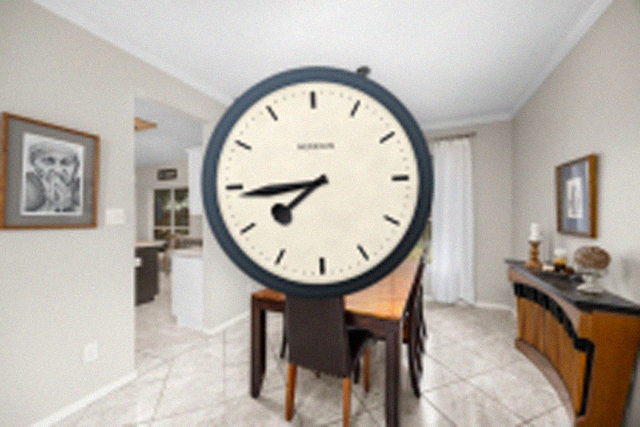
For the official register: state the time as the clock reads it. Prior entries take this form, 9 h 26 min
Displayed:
7 h 44 min
